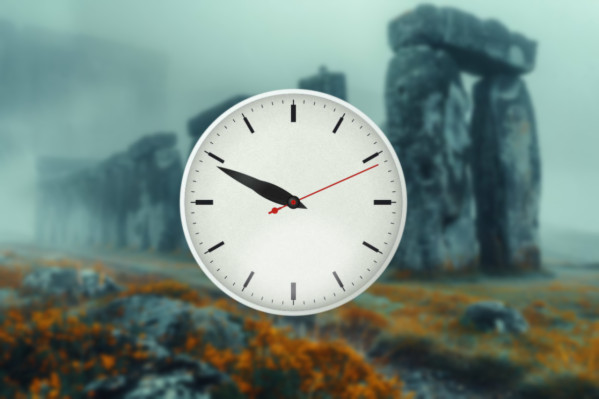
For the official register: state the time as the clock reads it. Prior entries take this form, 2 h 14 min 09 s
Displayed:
9 h 49 min 11 s
